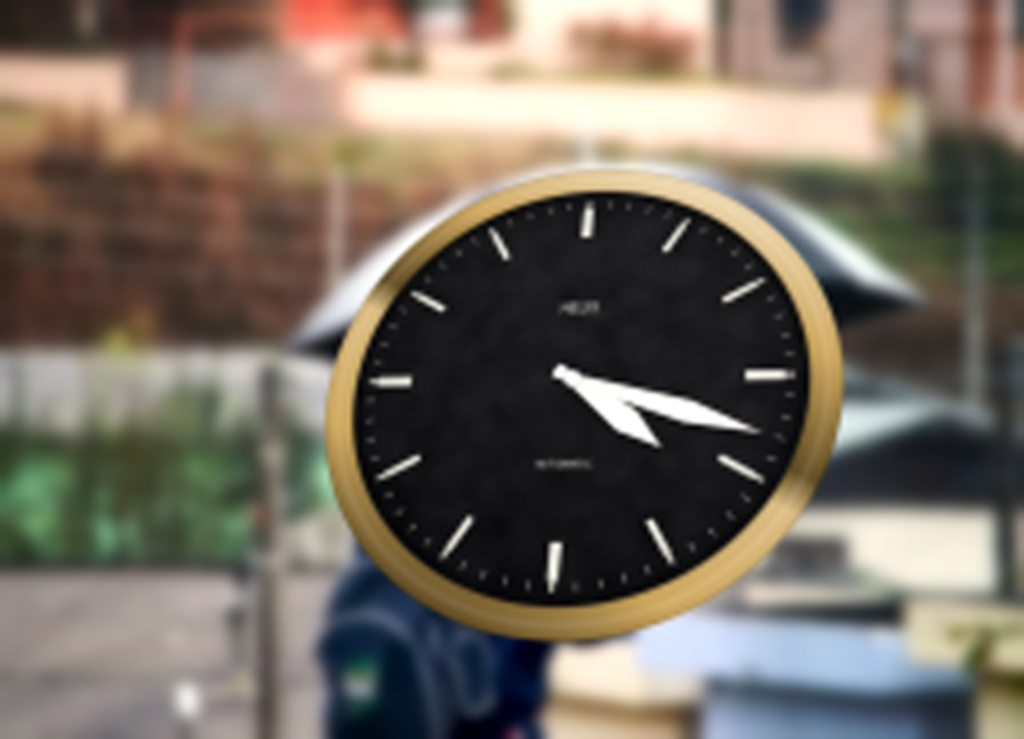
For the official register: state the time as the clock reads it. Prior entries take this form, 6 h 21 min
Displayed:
4 h 18 min
